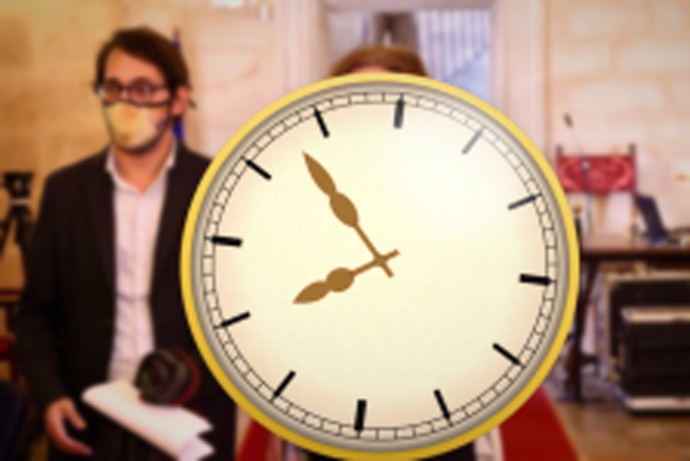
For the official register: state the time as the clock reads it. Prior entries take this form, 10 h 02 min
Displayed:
7 h 53 min
